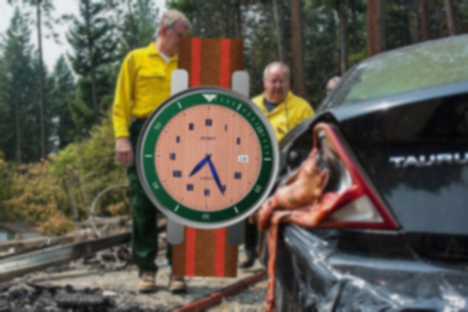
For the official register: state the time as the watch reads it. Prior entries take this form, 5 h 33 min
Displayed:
7 h 26 min
